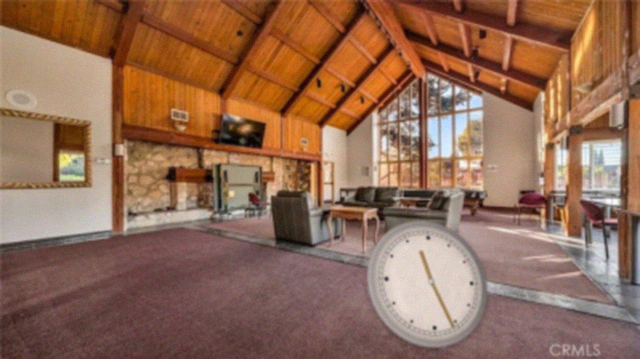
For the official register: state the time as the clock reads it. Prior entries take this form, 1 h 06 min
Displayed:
11 h 26 min
